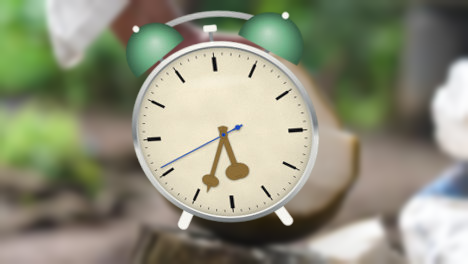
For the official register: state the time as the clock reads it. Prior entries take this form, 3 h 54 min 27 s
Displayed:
5 h 33 min 41 s
